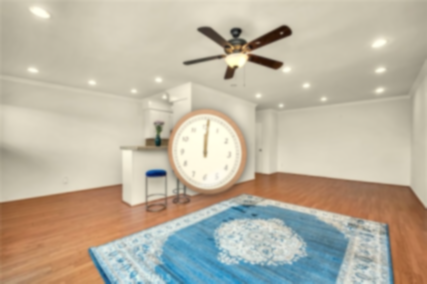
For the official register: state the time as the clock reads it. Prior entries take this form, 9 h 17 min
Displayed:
12 h 01 min
